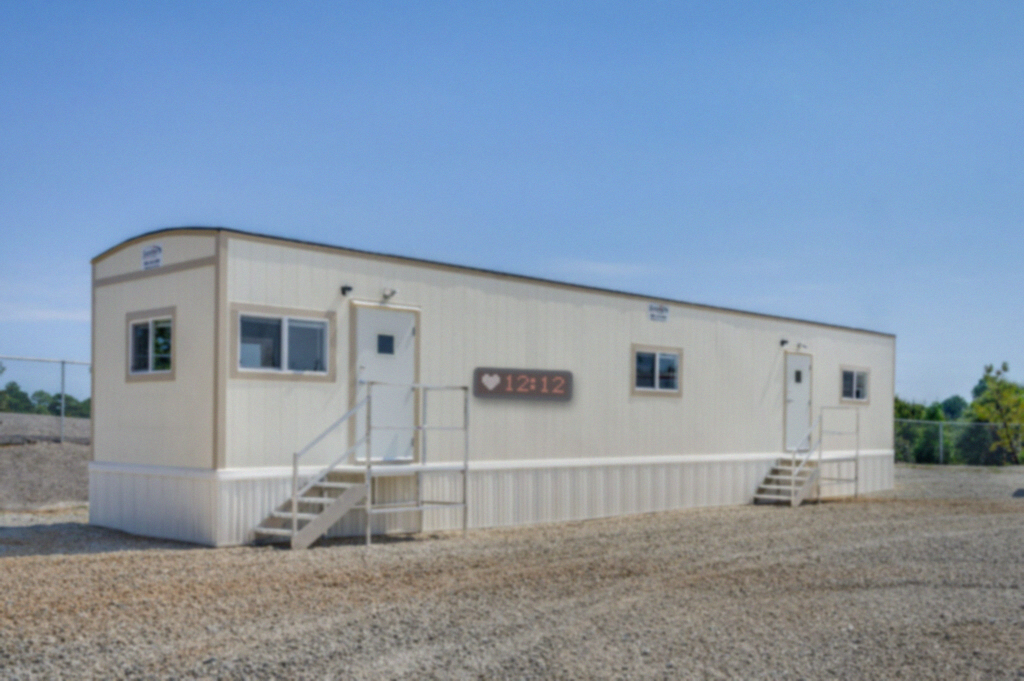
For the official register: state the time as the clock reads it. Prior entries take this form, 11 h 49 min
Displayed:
12 h 12 min
